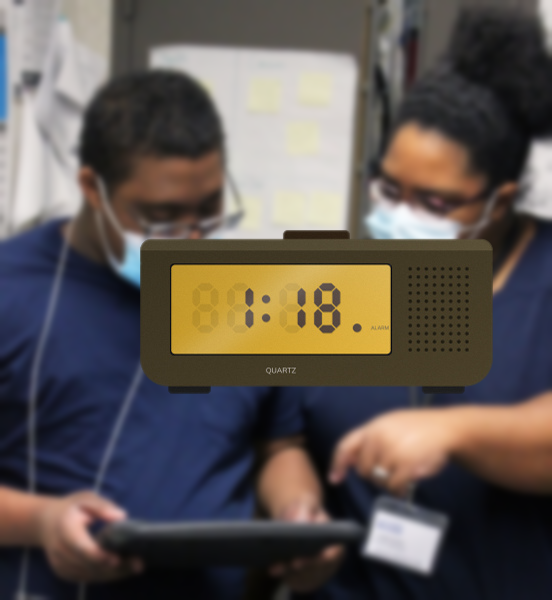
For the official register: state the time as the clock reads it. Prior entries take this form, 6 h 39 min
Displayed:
1 h 18 min
